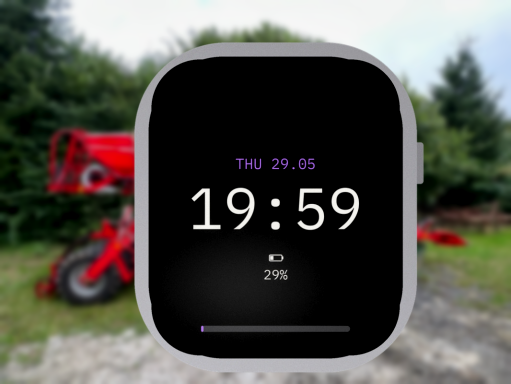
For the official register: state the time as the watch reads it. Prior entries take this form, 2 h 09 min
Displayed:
19 h 59 min
